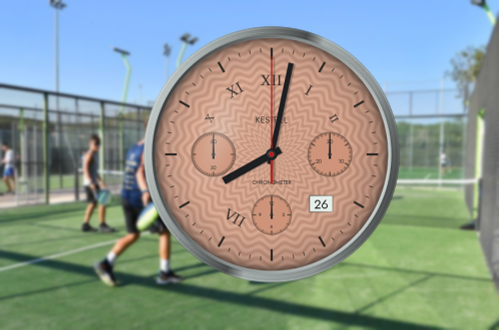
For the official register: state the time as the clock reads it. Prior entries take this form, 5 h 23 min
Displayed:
8 h 02 min
